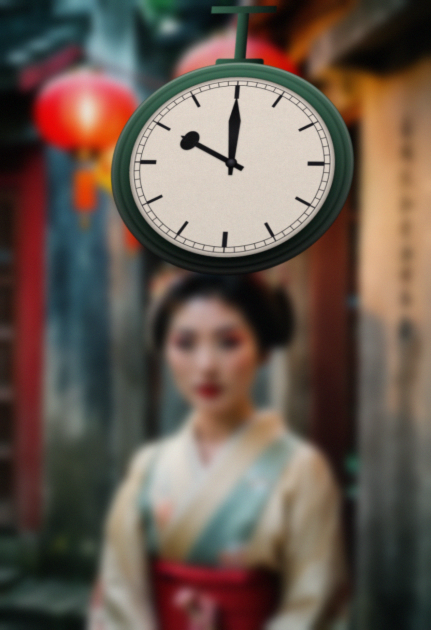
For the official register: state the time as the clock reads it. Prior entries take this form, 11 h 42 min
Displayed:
10 h 00 min
